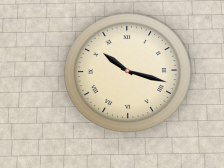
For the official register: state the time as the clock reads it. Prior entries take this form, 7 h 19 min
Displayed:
10 h 18 min
